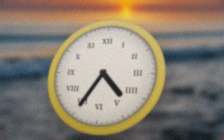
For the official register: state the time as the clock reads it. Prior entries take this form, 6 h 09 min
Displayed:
4 h 35 min
